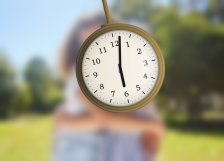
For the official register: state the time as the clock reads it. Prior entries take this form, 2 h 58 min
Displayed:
6 h 02 min
